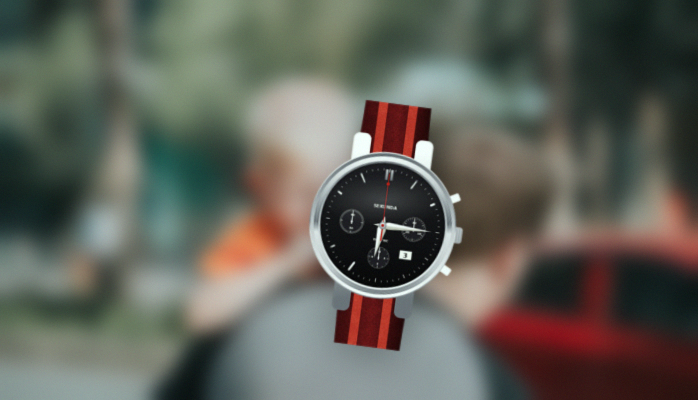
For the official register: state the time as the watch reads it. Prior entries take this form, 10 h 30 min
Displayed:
6 h 15 min
